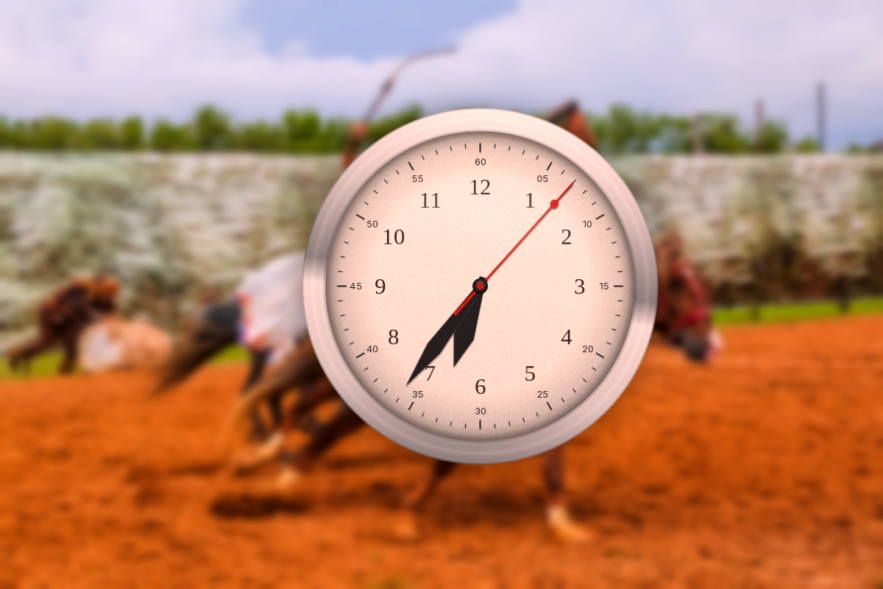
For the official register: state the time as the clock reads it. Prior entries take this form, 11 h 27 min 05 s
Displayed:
6 h 36 min 07 s
